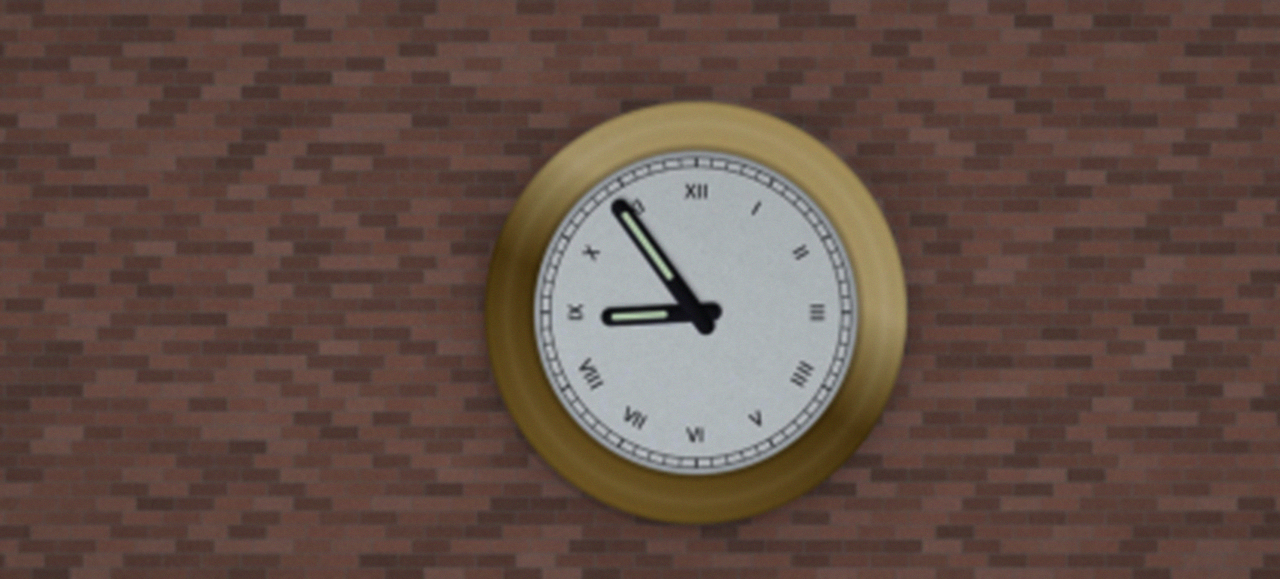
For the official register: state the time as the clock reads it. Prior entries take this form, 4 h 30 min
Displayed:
8 h 54 min
